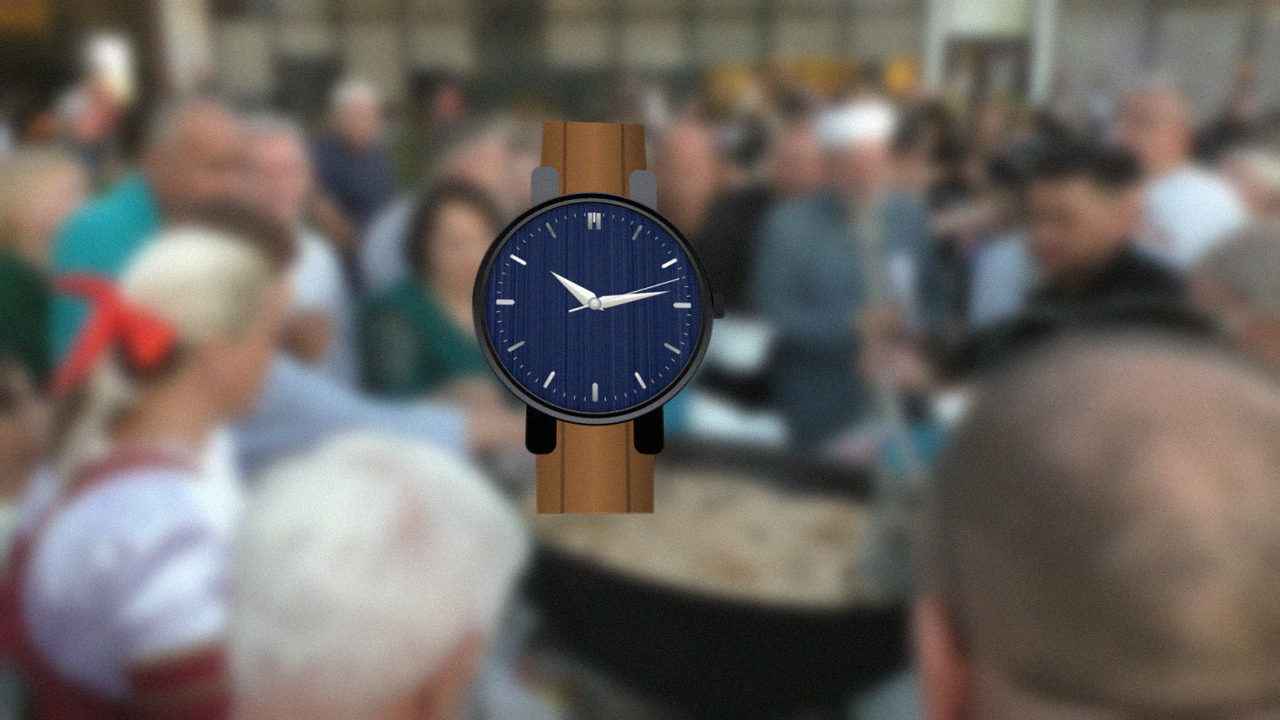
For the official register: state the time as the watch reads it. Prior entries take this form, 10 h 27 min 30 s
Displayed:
10 h 13 min 12 s
